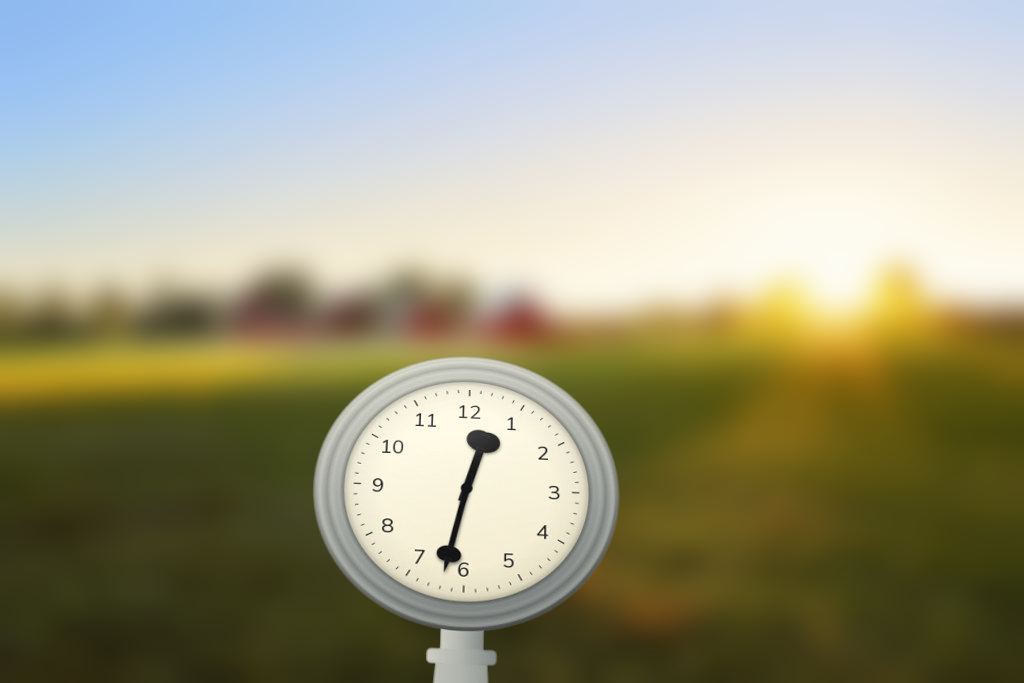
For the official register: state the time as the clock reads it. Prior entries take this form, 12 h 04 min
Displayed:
12 h 32 min
